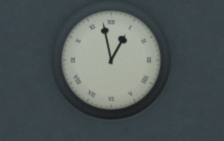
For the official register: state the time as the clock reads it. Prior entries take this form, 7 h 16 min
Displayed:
12 h 58 min
